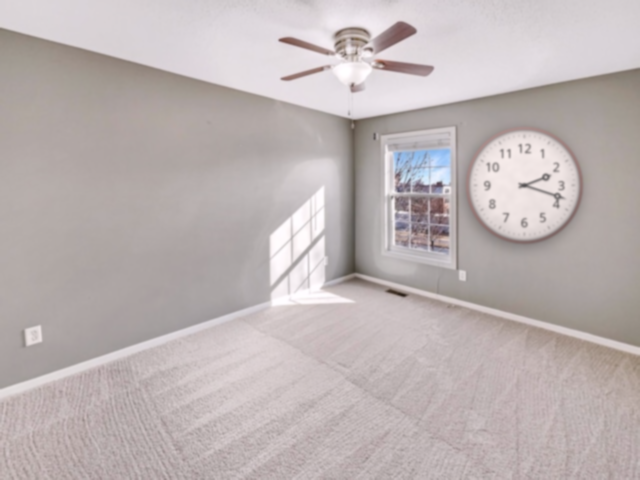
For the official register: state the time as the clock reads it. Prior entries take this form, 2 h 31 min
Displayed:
2 h 18 min
